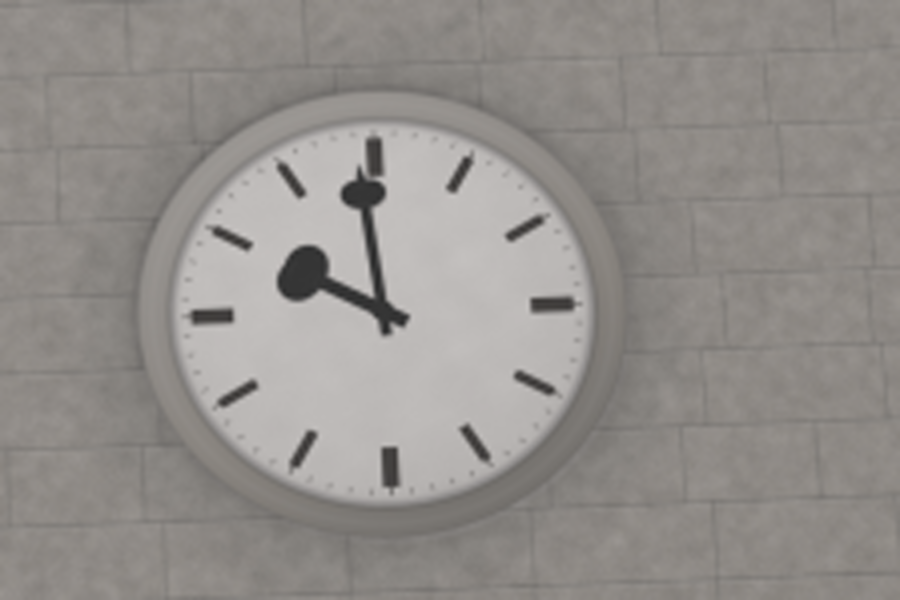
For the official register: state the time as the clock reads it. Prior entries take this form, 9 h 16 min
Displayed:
9 h 59 min
